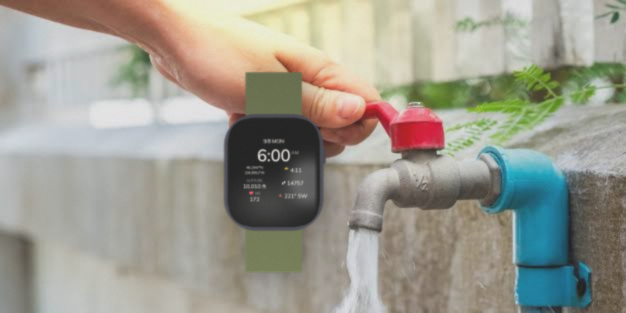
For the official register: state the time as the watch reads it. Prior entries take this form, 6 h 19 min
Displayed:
6 h 00 min
